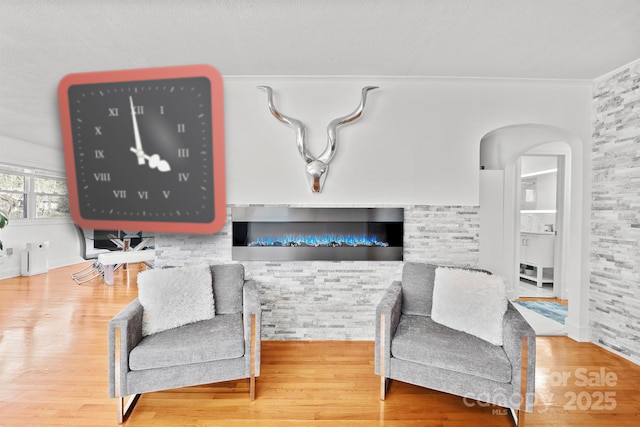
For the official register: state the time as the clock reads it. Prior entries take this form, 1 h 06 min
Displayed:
3 h 59 min
